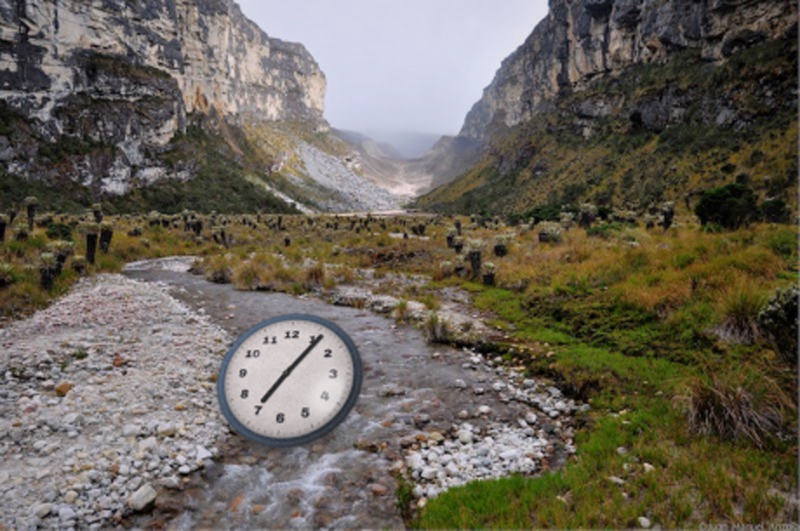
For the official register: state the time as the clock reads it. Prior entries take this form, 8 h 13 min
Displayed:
7 h 06 min
